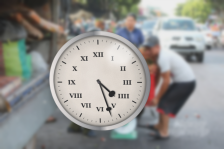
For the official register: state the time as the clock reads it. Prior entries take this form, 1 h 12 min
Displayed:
4 h 27 min
